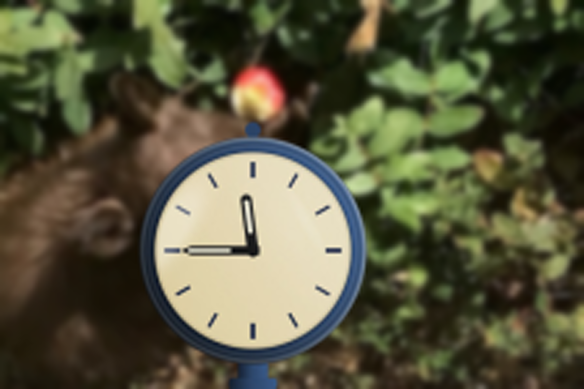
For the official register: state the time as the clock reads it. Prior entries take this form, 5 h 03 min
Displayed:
11 h 45 min
